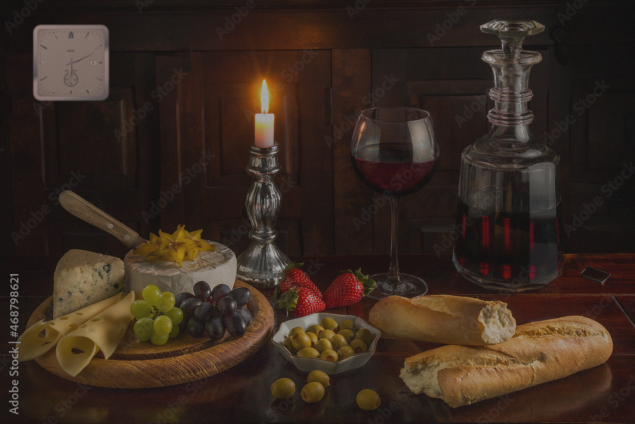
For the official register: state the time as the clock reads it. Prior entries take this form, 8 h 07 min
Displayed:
6 h 11 min
